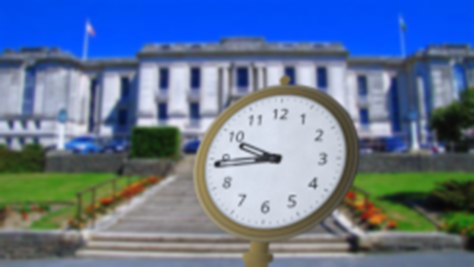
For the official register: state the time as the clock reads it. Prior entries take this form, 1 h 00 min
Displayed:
9 h 44 min
